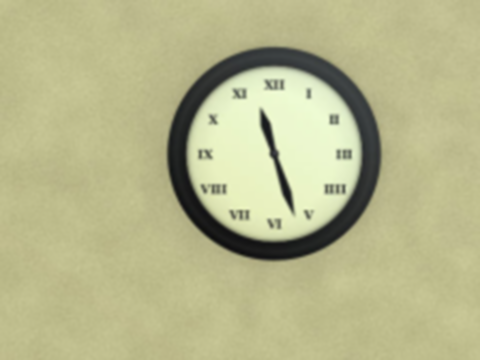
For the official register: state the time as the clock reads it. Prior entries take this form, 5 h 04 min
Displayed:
11 h 27 min
